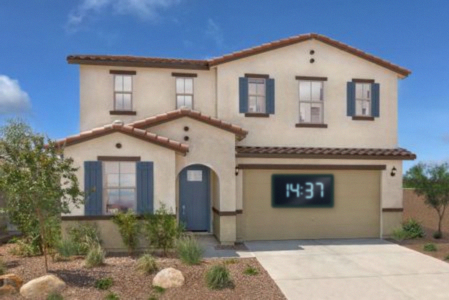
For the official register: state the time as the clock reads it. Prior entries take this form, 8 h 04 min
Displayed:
14 h 37 min
